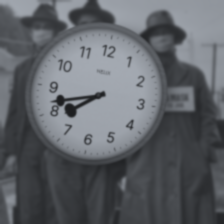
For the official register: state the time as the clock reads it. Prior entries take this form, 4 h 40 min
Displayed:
7 h 42 min
